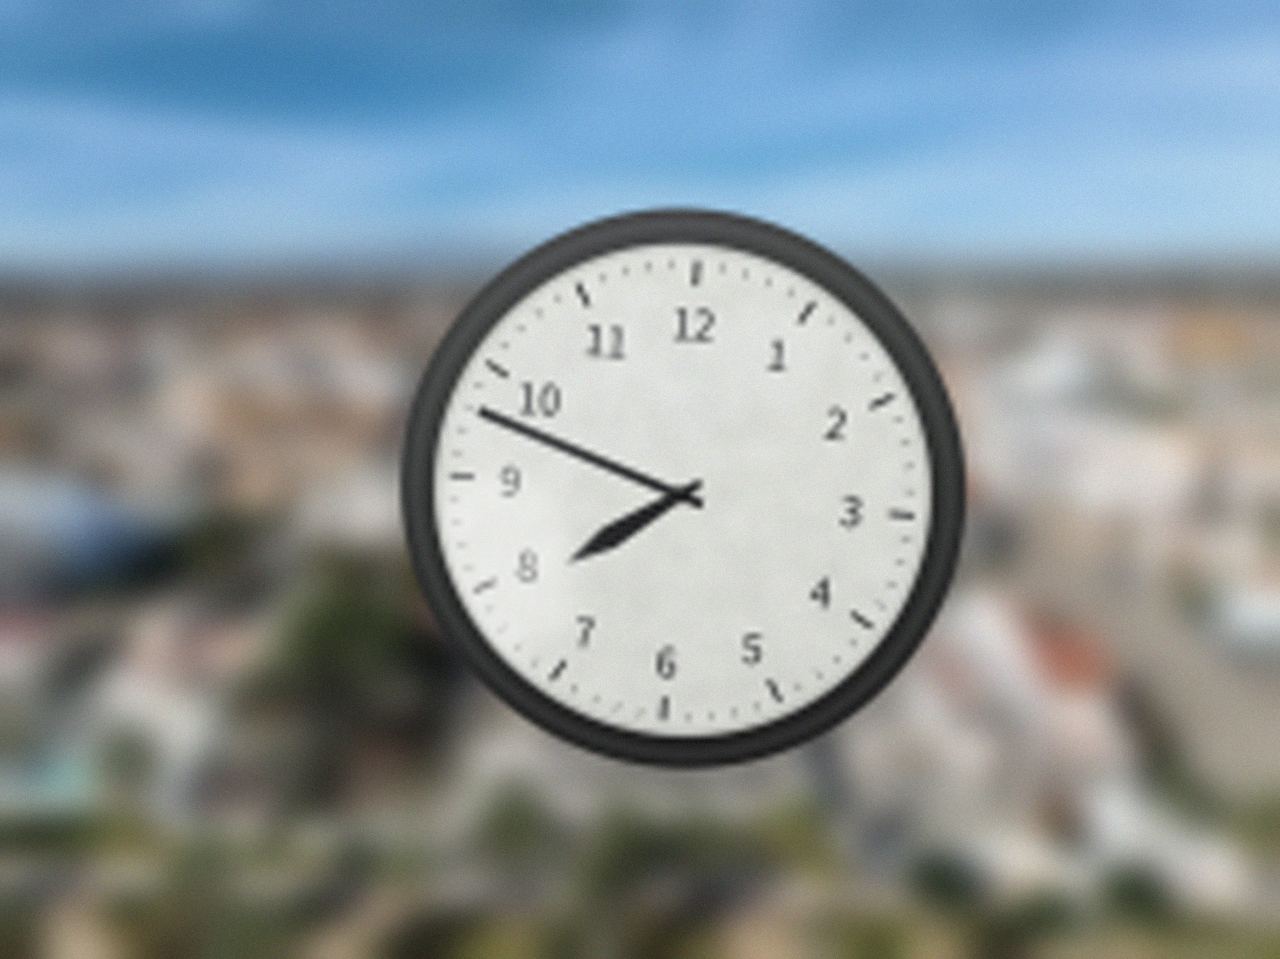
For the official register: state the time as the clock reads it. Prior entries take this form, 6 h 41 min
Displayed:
7 h 48 min
